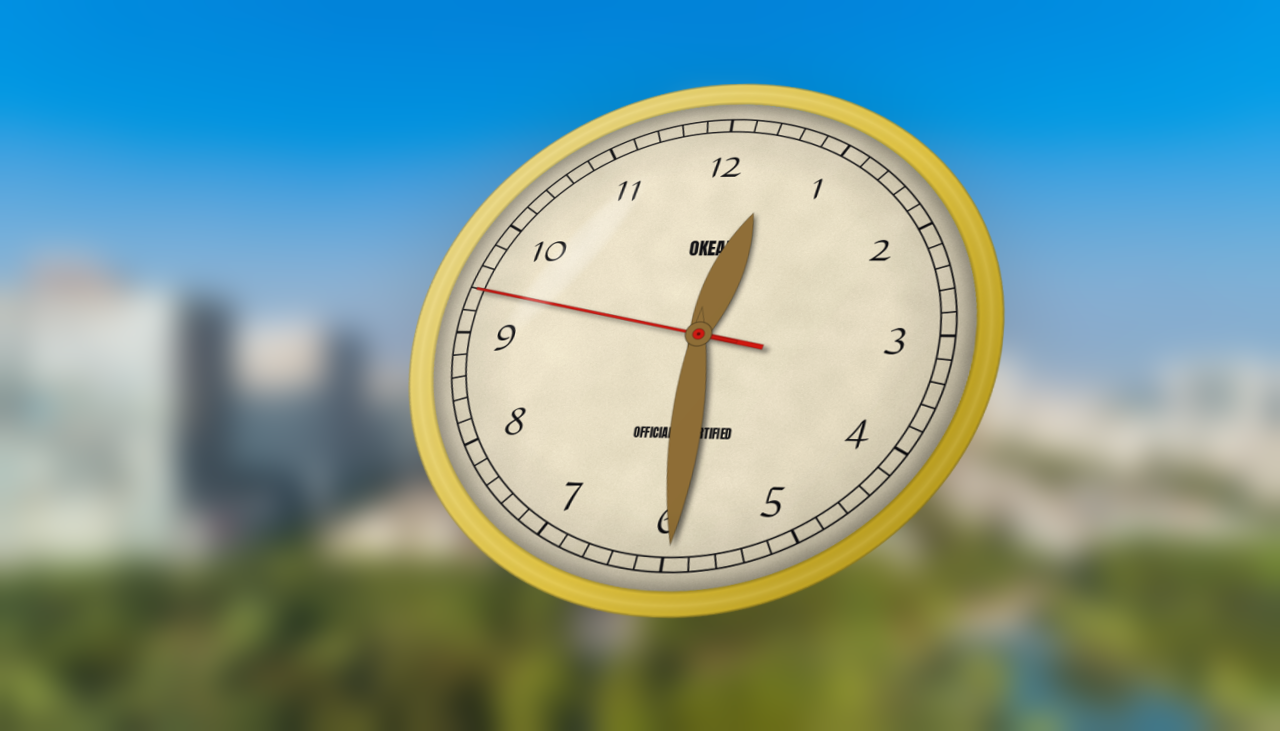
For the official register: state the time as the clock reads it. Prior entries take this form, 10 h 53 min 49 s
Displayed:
12 h 29 min 47 s
